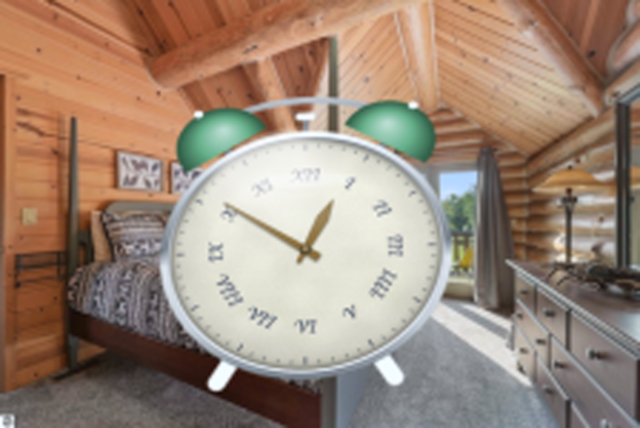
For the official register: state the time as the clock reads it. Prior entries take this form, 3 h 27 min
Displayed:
12 h 51 min
